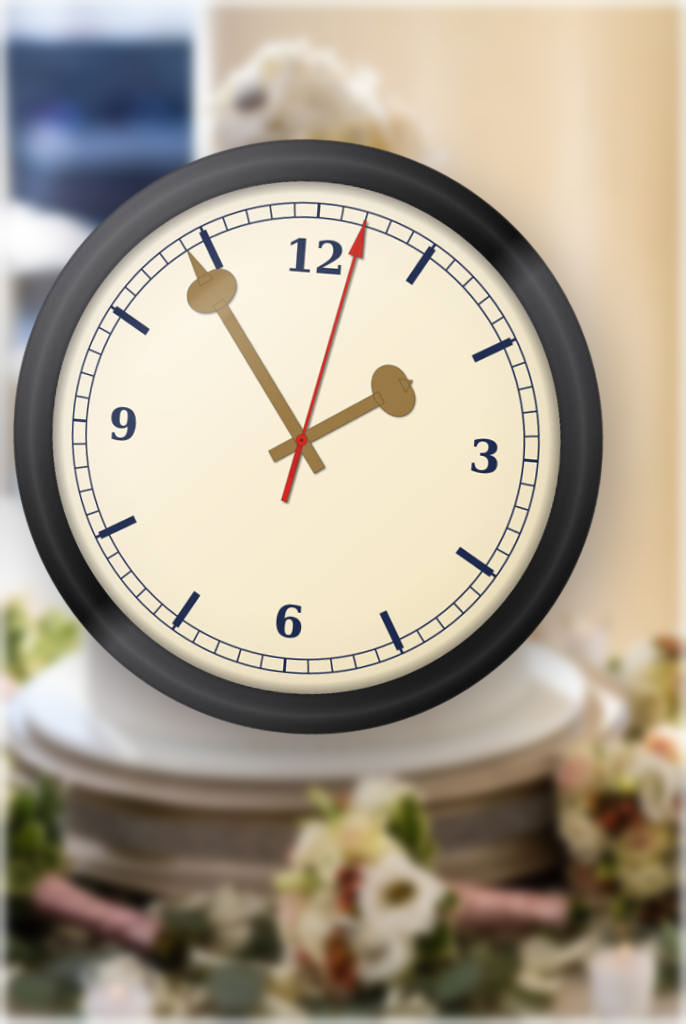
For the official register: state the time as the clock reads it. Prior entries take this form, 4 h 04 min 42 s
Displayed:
1 h 54 min 02 s
